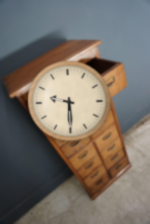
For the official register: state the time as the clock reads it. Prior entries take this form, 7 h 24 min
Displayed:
9 h 30 min
